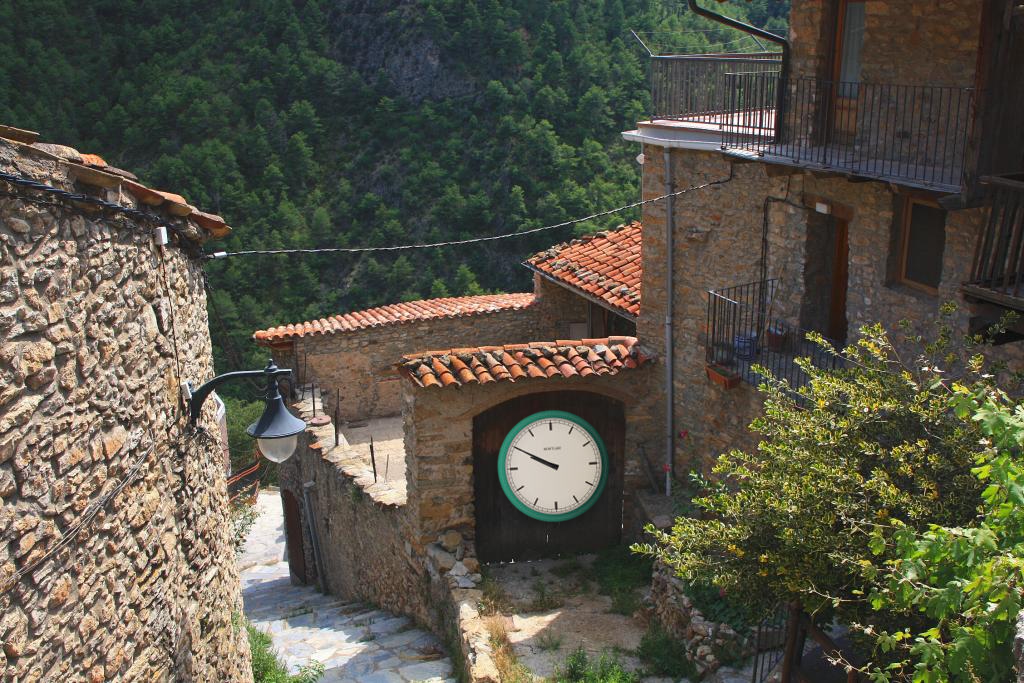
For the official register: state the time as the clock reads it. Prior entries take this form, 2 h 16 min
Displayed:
9 h 50 min
